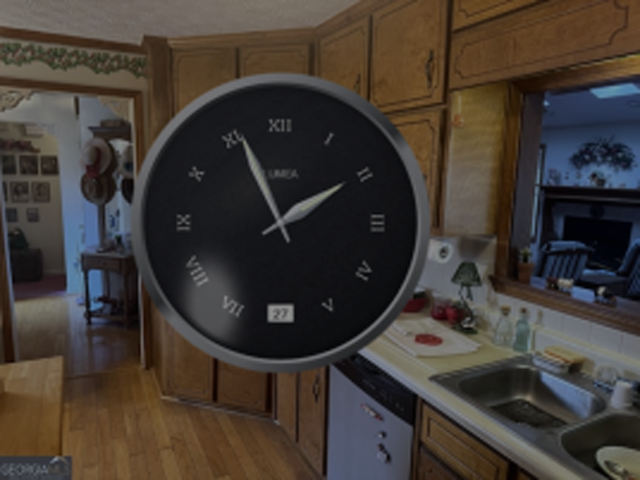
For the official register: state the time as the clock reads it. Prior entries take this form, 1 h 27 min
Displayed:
1 h 56 min
